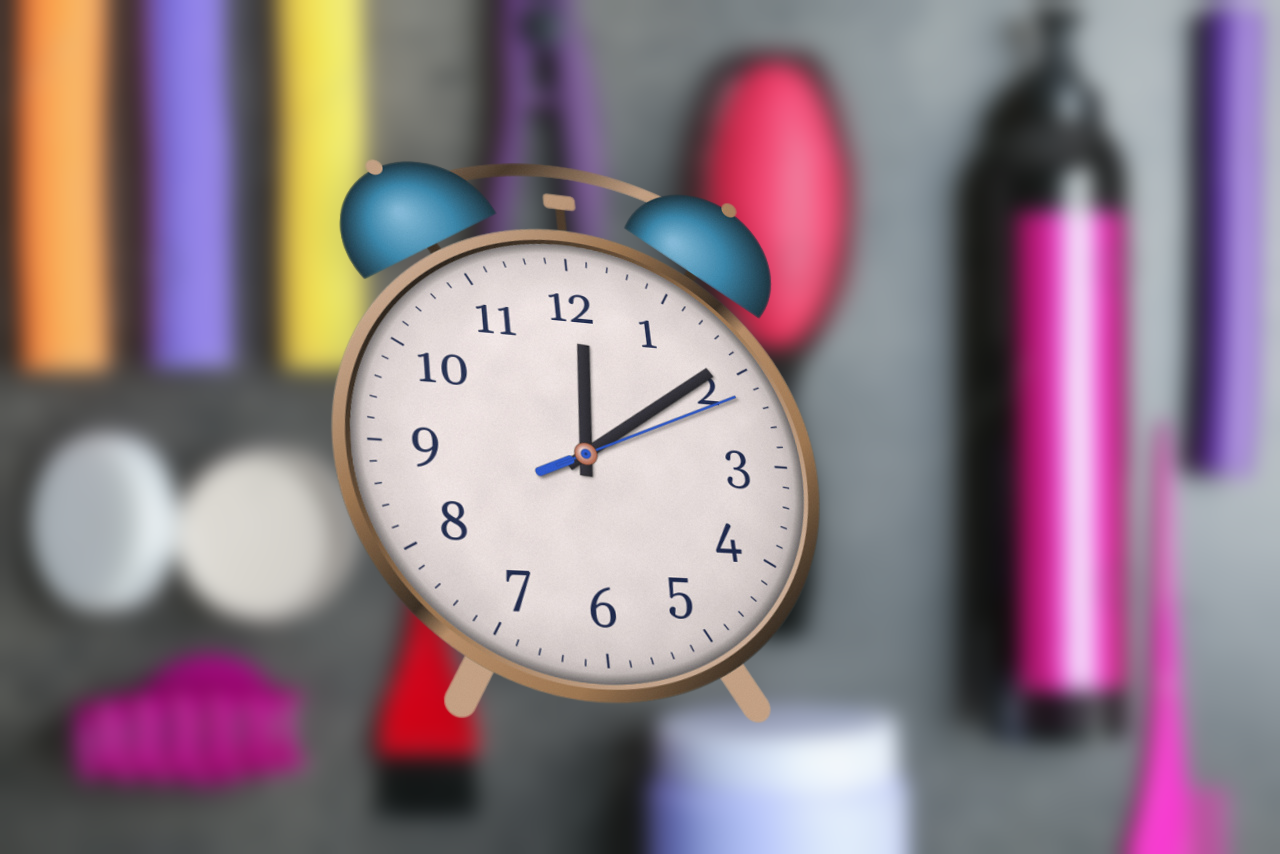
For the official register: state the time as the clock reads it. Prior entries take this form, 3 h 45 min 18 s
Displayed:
12 h 09 min 11 s
